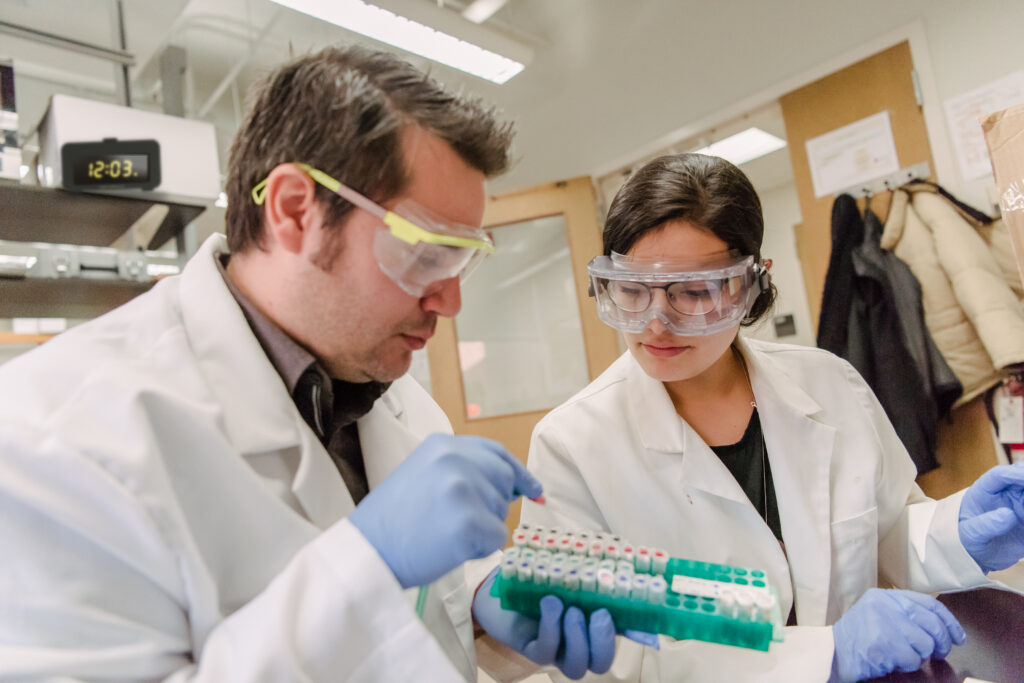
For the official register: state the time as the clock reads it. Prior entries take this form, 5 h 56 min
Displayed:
12 h 03 min
